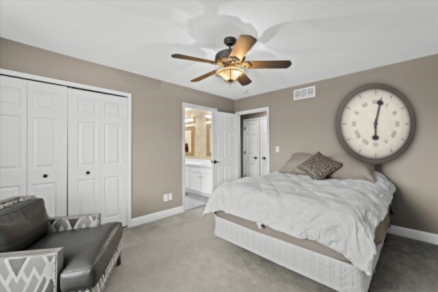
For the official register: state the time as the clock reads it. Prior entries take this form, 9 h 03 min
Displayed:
6 h 02 min
